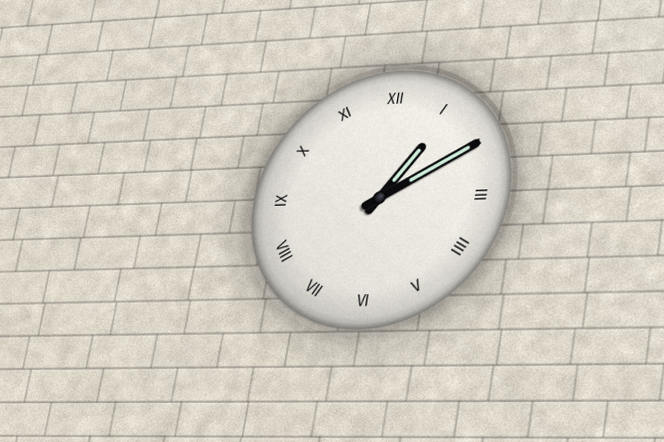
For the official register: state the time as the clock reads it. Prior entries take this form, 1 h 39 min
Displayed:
1 h 10 min
